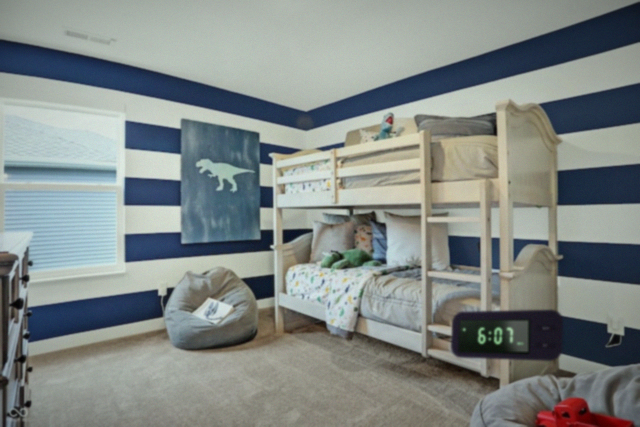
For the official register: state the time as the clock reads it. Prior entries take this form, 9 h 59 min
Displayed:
6 h 07 min
